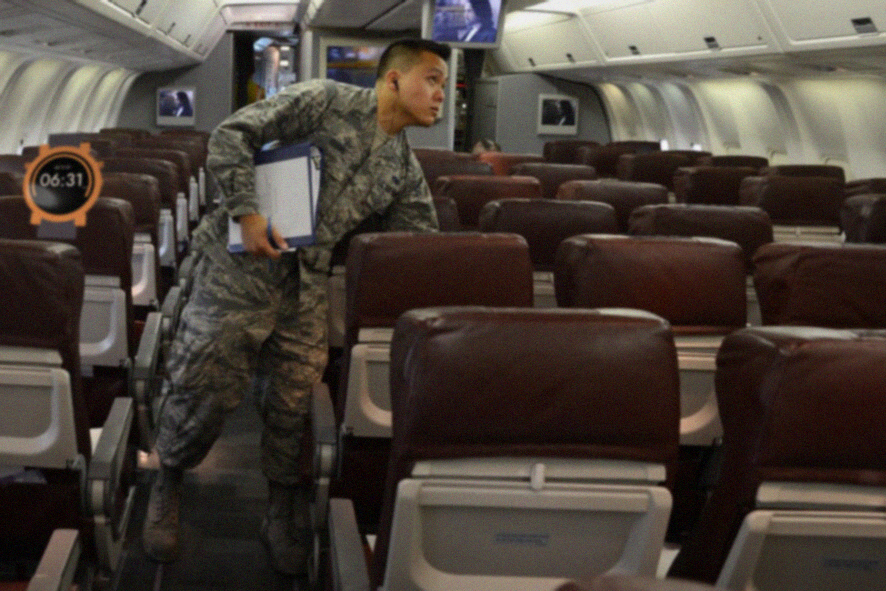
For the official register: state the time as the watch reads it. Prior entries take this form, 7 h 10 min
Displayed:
6 h 31 min
